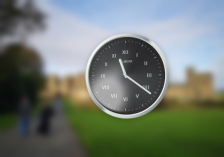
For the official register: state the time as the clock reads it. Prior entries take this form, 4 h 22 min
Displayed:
11 h 21 min
